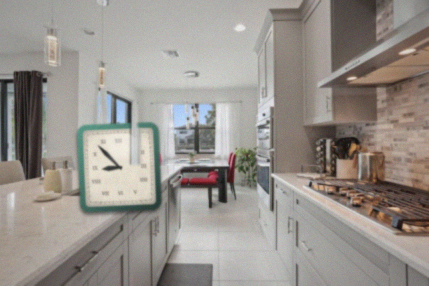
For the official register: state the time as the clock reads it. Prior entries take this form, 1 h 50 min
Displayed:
8 h 53 min
